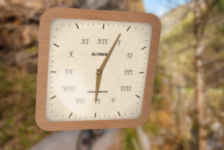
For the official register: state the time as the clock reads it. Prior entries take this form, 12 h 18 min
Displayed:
6 h 04 min
